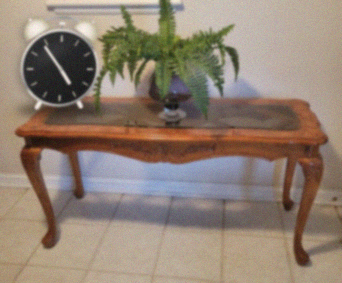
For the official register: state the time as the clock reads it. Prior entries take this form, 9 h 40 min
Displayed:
4 h 54 min
